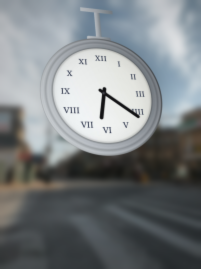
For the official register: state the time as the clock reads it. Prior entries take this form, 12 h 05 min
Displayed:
6 h 21 min
